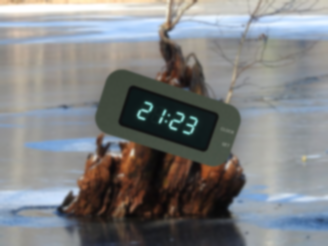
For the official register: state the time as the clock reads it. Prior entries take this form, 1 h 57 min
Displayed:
21 h 23 min
